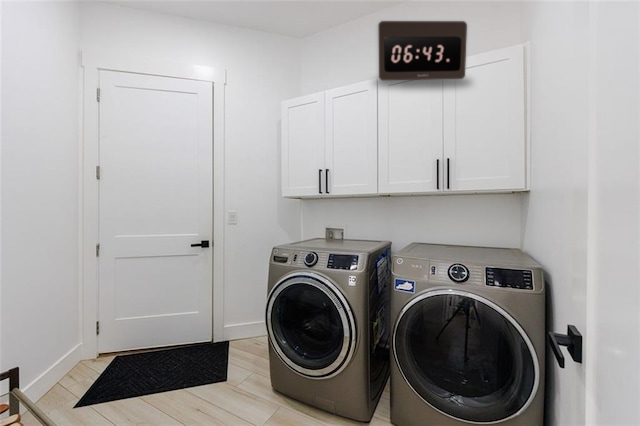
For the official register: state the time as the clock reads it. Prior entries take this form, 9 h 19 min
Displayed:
6 h 43 min
